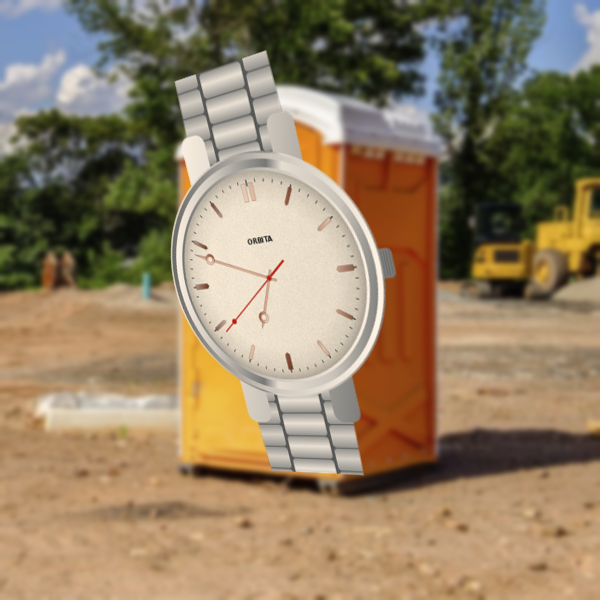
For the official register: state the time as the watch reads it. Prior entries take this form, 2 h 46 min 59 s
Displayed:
6 h 48 min 39 s
